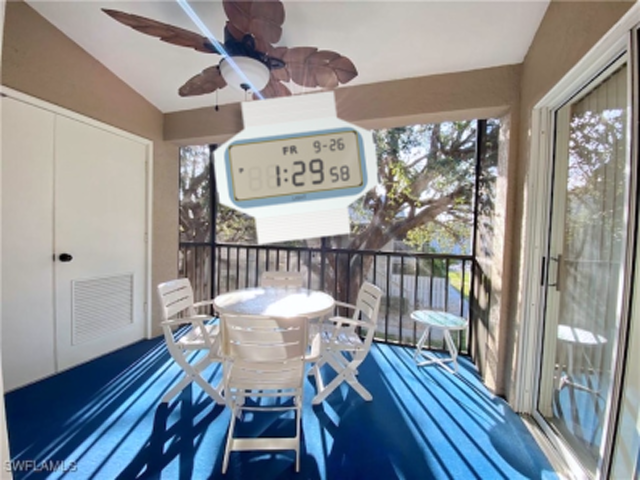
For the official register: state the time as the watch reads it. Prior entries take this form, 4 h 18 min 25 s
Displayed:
1 h 29 min 58 s
